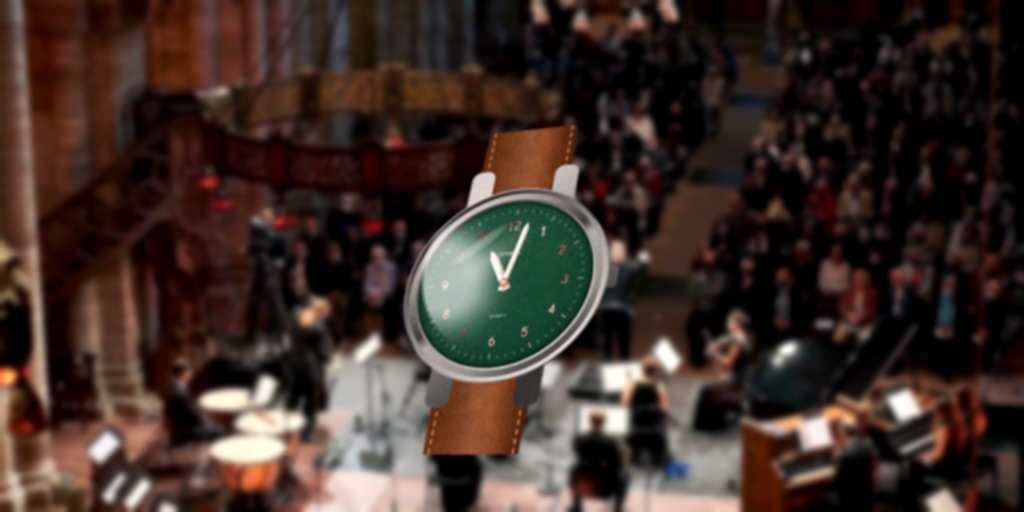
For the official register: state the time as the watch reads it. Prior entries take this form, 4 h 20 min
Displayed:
11 h 02 min
